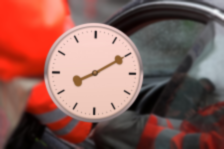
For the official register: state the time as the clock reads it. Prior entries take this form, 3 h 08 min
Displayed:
8 h 10 min
